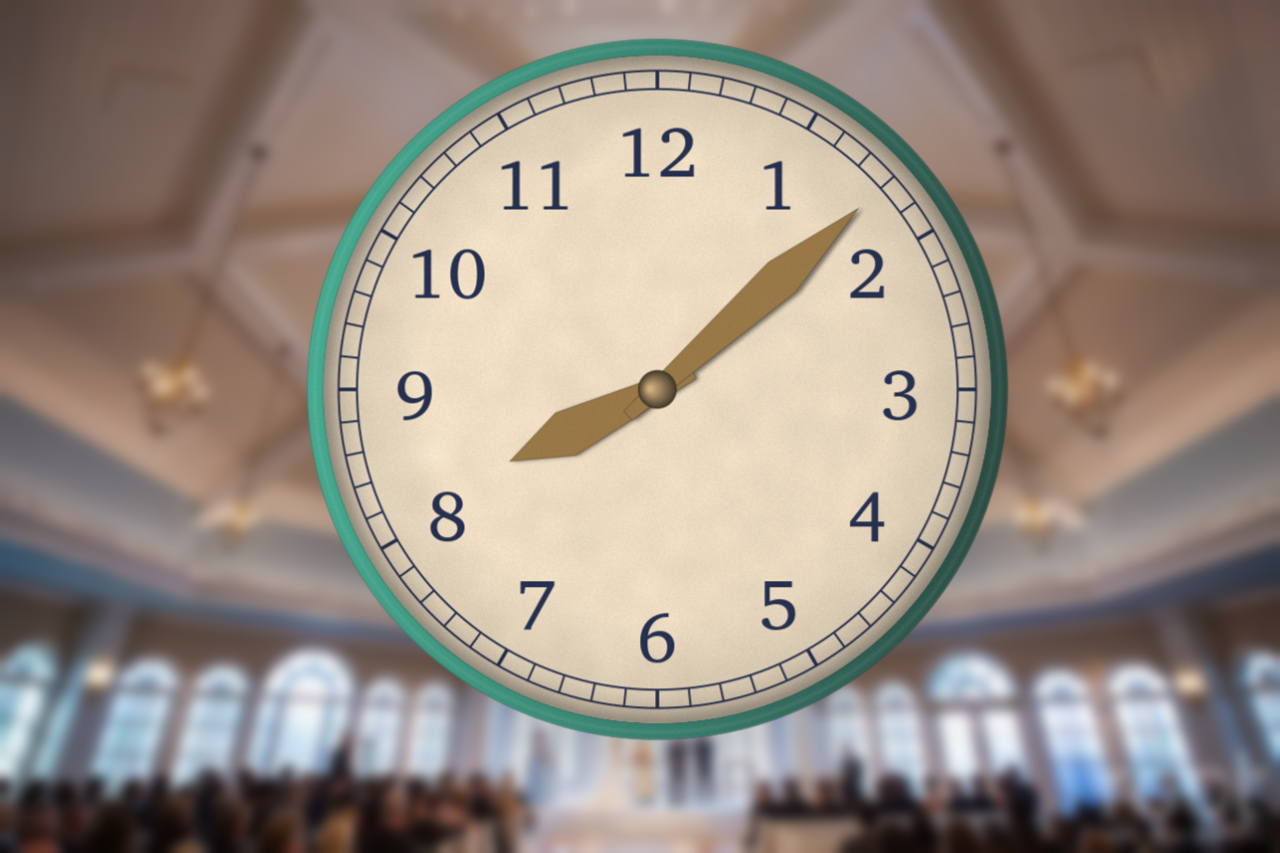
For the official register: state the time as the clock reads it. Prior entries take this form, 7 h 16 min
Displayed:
8 h 08 min
